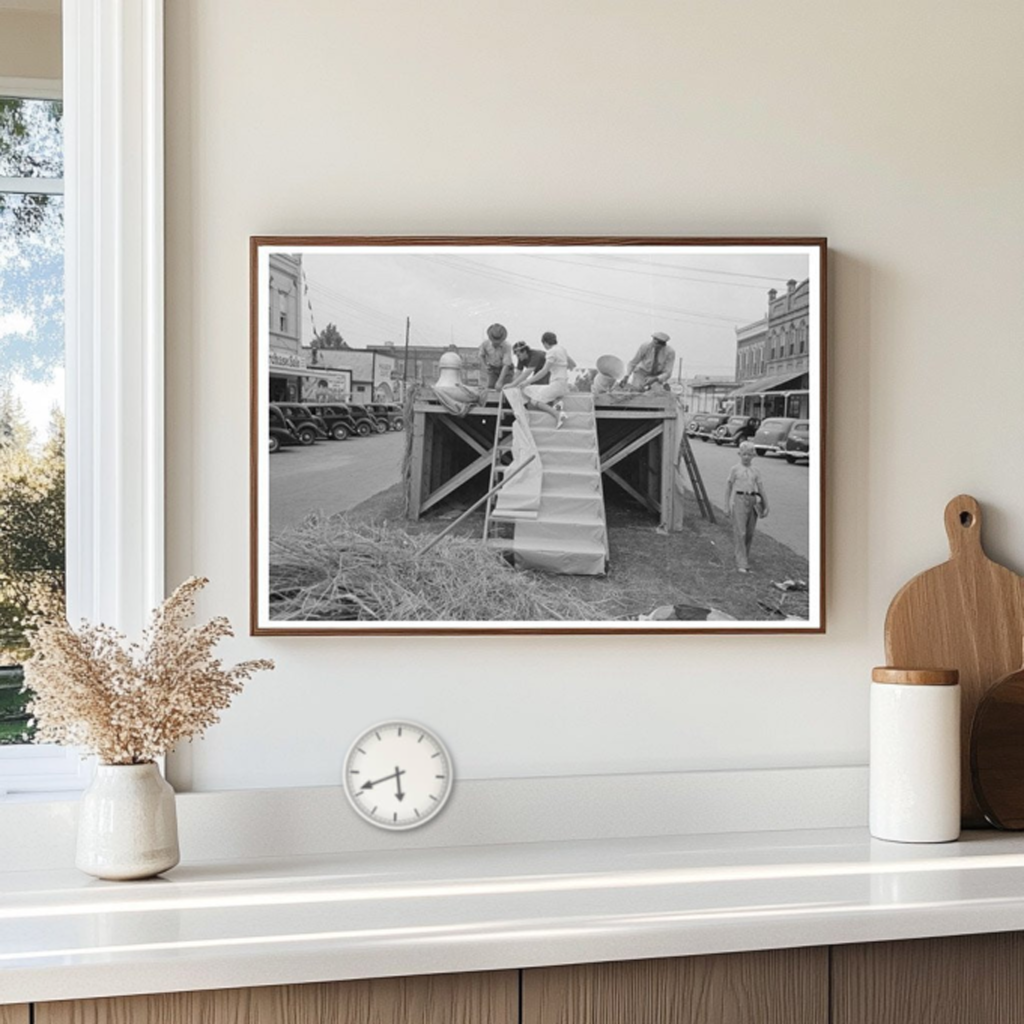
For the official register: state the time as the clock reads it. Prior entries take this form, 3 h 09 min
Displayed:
5 h 41 min
